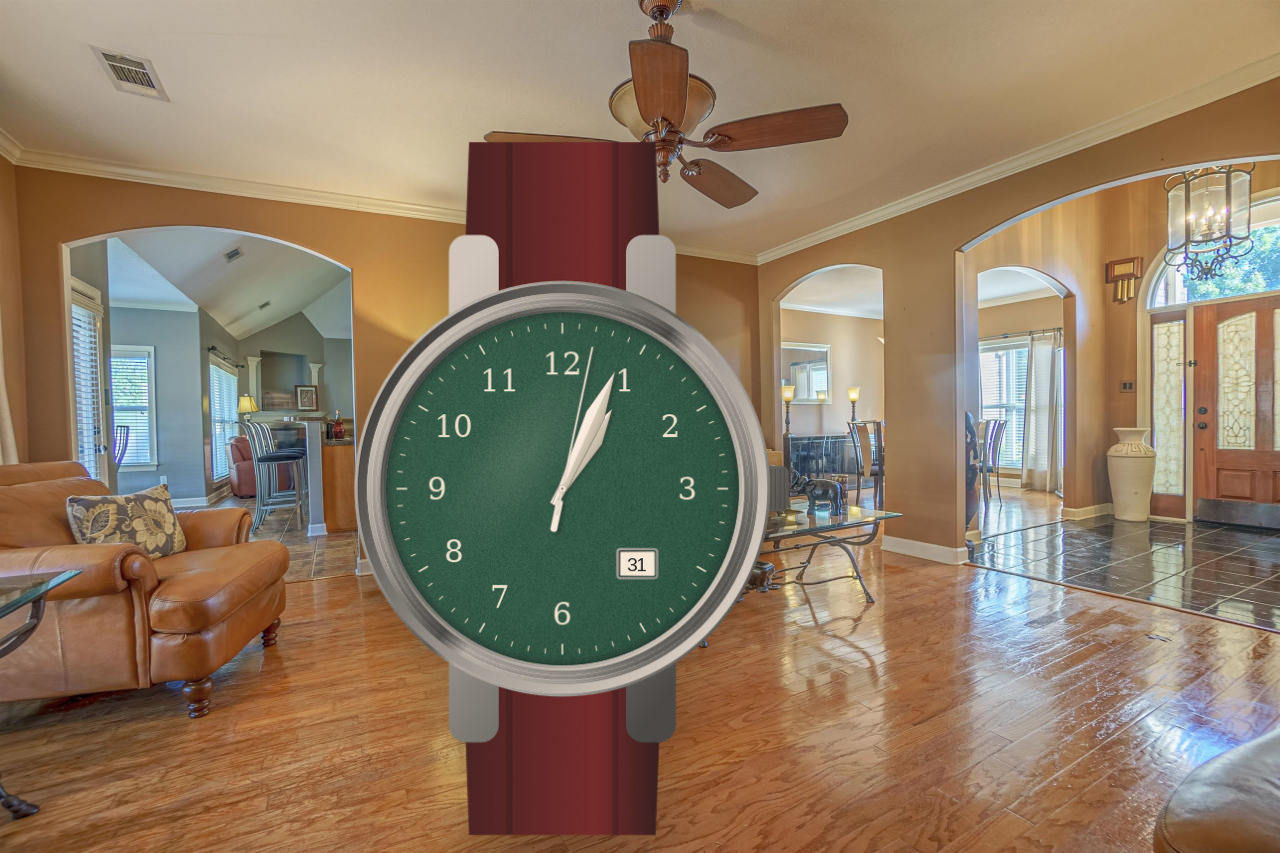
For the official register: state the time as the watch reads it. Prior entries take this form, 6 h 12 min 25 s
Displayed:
1 h 04 min 02 s
